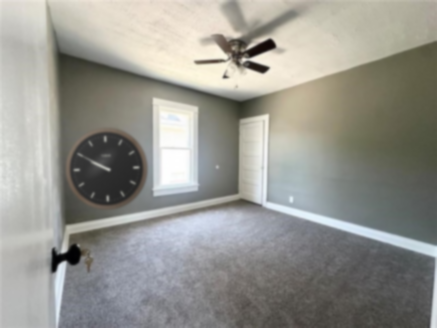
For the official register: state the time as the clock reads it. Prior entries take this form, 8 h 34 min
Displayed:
9 h 50 min
